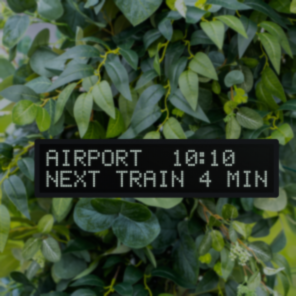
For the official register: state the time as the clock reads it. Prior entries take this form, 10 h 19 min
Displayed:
10 h 10 min
